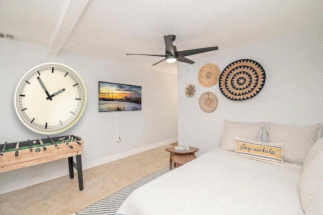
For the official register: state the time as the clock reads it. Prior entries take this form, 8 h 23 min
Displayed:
1 h 54 min
